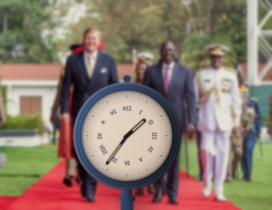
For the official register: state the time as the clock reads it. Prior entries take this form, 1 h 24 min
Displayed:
1 h 36 min
